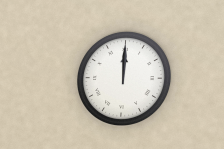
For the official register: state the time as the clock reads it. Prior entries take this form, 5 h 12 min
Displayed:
12 h 00 min
